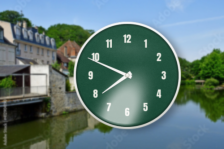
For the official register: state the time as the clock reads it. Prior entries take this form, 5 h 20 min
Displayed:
7 h 49 min
